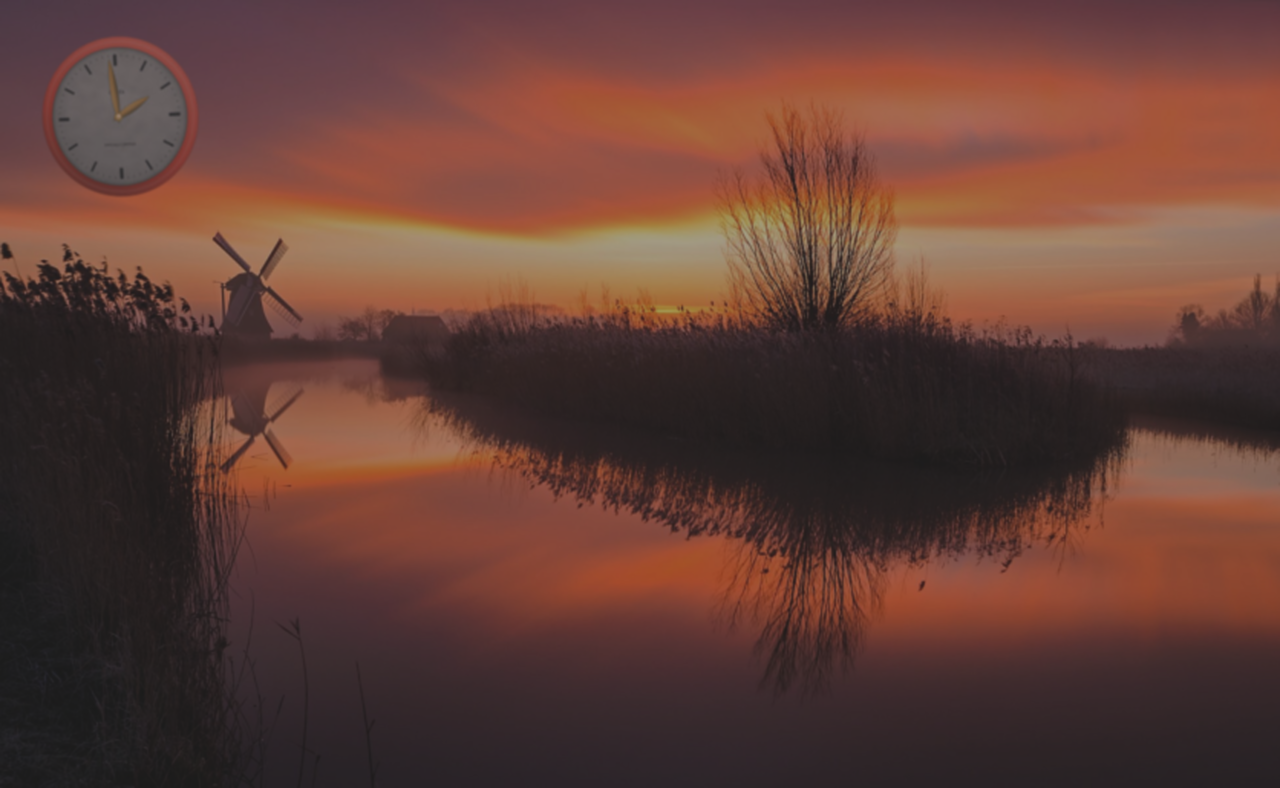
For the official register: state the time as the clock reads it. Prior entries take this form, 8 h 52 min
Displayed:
1 h 59 min
